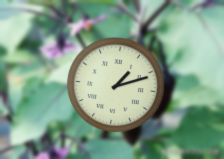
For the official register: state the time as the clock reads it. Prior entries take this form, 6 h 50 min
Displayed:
1 h 11 min
